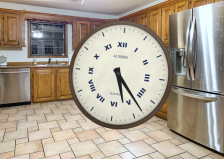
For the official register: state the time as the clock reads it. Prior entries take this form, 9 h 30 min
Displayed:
5 h 23 min
